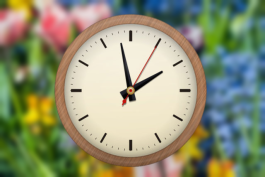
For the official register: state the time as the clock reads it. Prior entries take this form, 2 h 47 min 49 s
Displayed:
1 h 58 min 05 s
